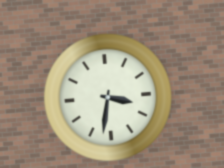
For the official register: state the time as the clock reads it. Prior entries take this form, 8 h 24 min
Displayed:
3 h 32 min
